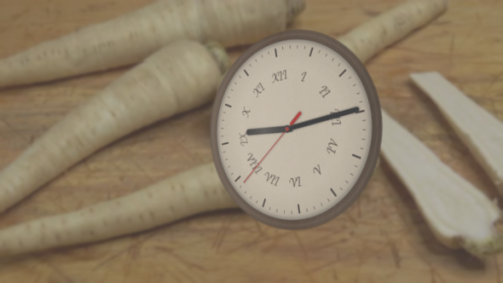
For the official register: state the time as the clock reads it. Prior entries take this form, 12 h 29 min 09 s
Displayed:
9 h 14 min 39 s
